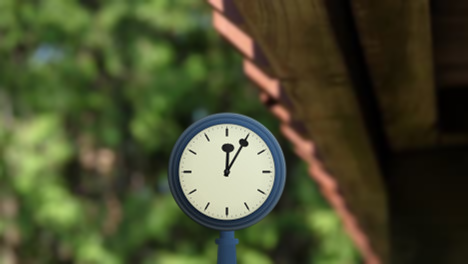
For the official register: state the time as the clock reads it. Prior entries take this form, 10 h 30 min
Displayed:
12 h 05 min
